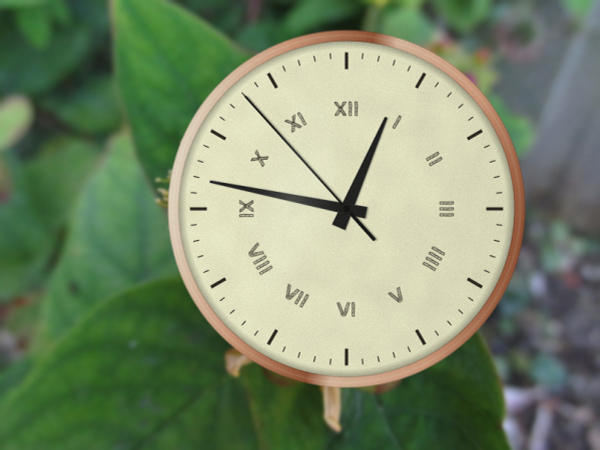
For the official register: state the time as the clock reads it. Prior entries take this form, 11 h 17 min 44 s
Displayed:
12 h 46 min 53 s
